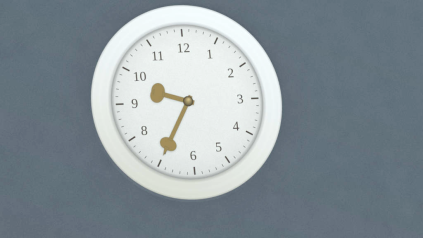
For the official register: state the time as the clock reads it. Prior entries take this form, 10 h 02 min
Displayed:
9 h 35 min
